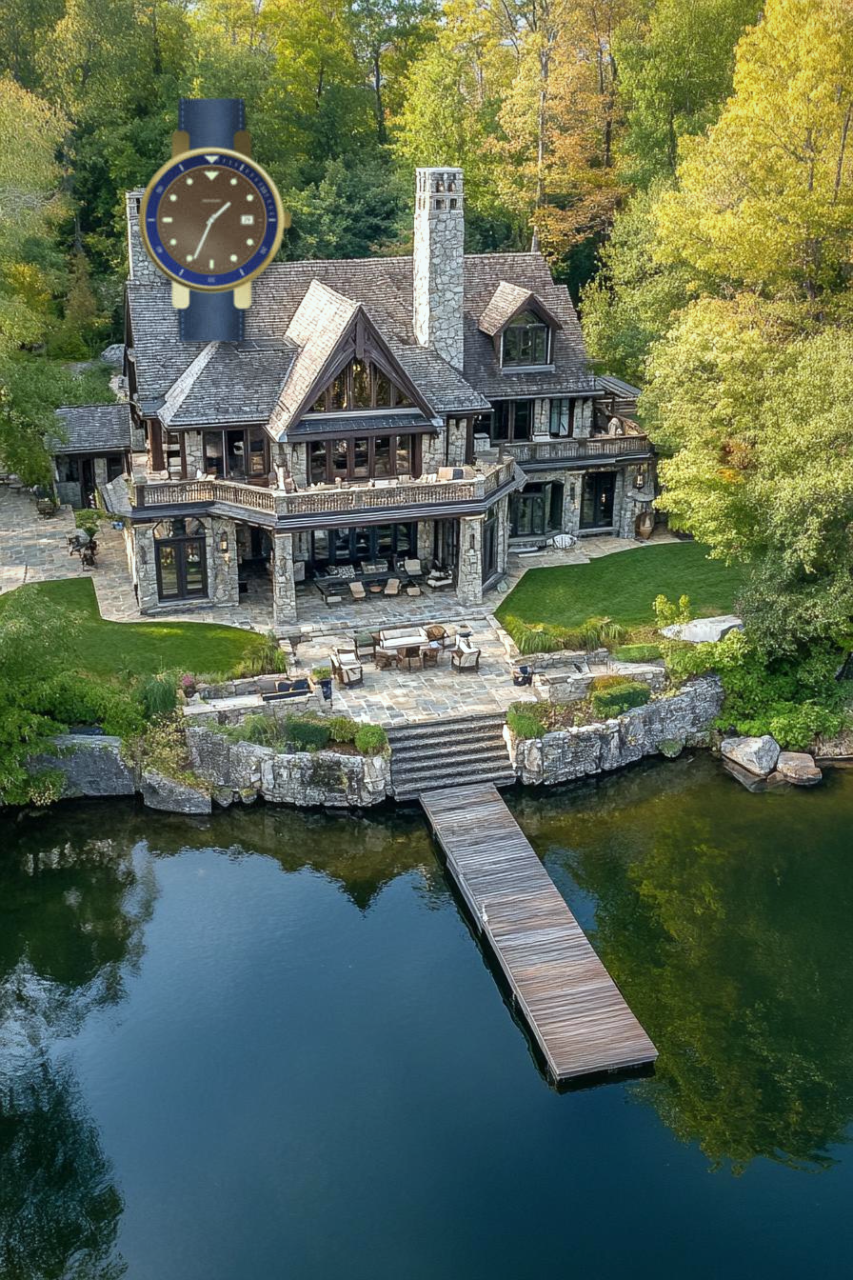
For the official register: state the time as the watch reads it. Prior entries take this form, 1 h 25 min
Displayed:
1 h 34 min
